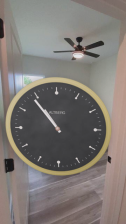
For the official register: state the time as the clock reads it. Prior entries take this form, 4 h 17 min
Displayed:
10 h 54 min
